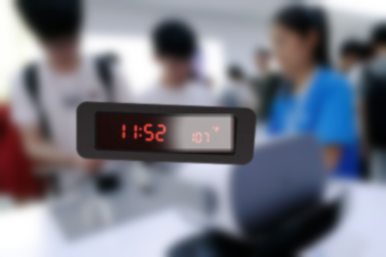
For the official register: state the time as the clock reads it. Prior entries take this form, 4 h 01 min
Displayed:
11 h 52 min
